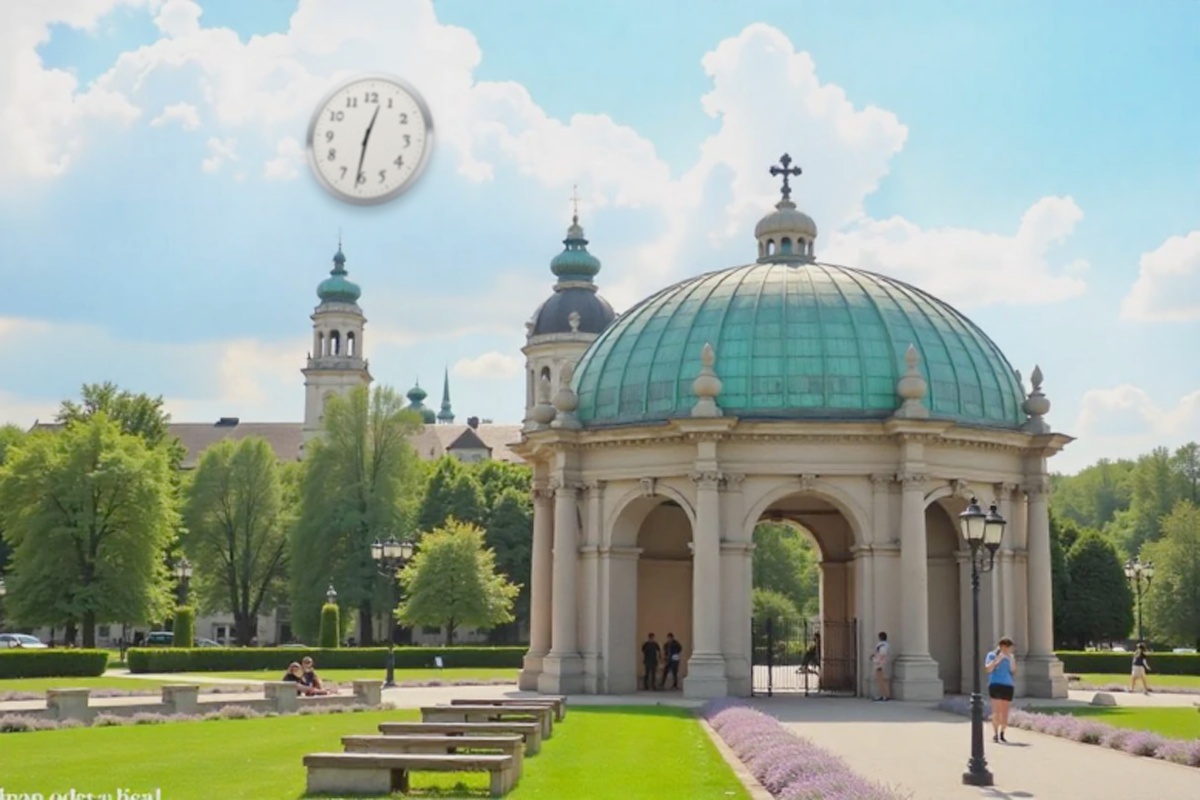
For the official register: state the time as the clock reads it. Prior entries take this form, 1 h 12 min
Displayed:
12 h 31 min
